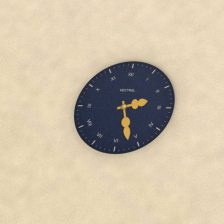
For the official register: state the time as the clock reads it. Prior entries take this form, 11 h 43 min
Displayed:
2 h 27 min
